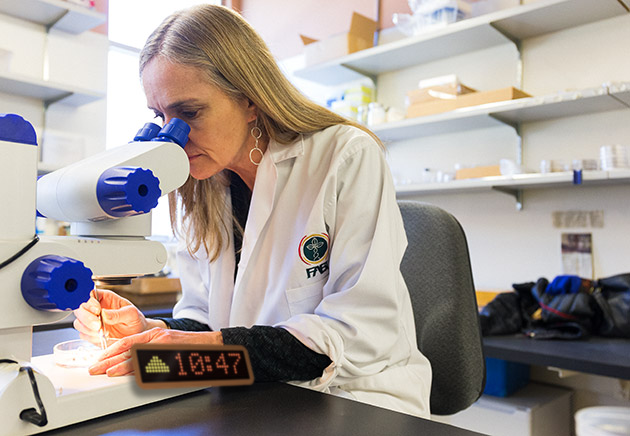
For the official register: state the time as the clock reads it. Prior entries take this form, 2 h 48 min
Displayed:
10 h 47 min
